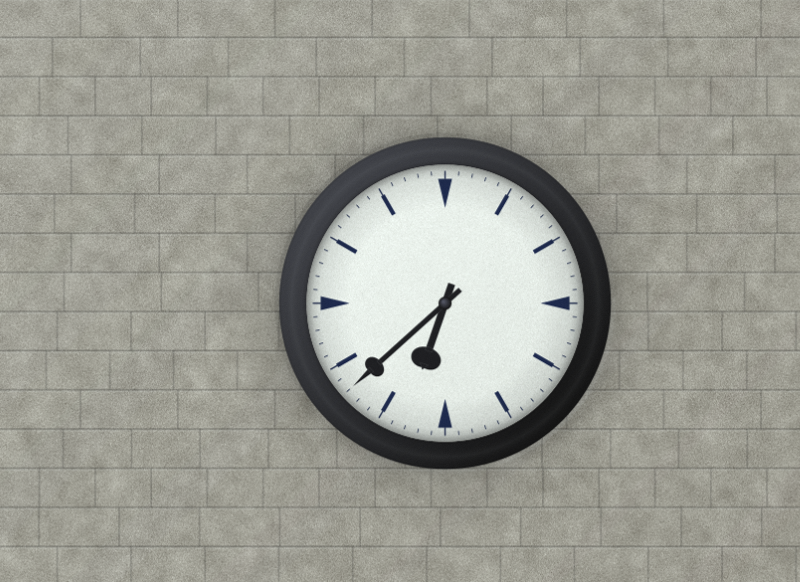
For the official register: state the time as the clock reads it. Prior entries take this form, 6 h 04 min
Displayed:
6 h 38 min
